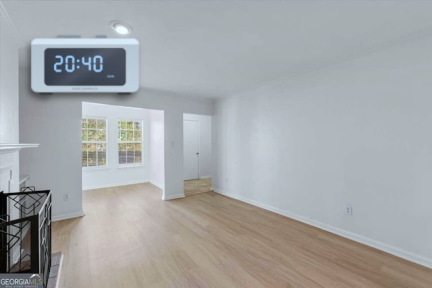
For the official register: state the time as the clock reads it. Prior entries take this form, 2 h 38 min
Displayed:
20 h 40 min
